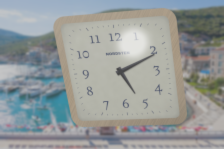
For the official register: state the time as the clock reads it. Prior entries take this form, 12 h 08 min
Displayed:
5 h 11 min
